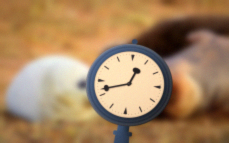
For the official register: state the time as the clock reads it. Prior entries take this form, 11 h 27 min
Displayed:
12 h 42 min
